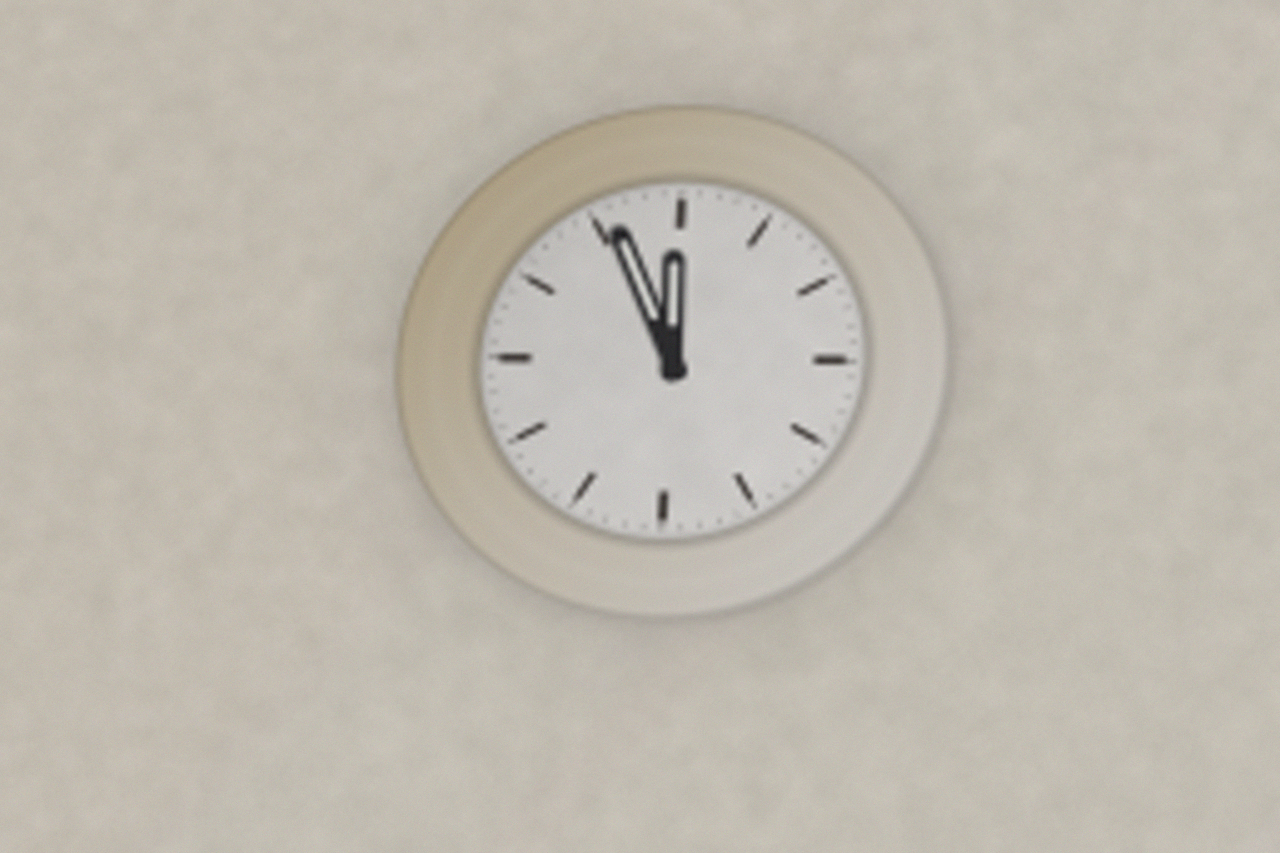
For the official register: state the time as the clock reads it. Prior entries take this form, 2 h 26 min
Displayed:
11 h 56 min
